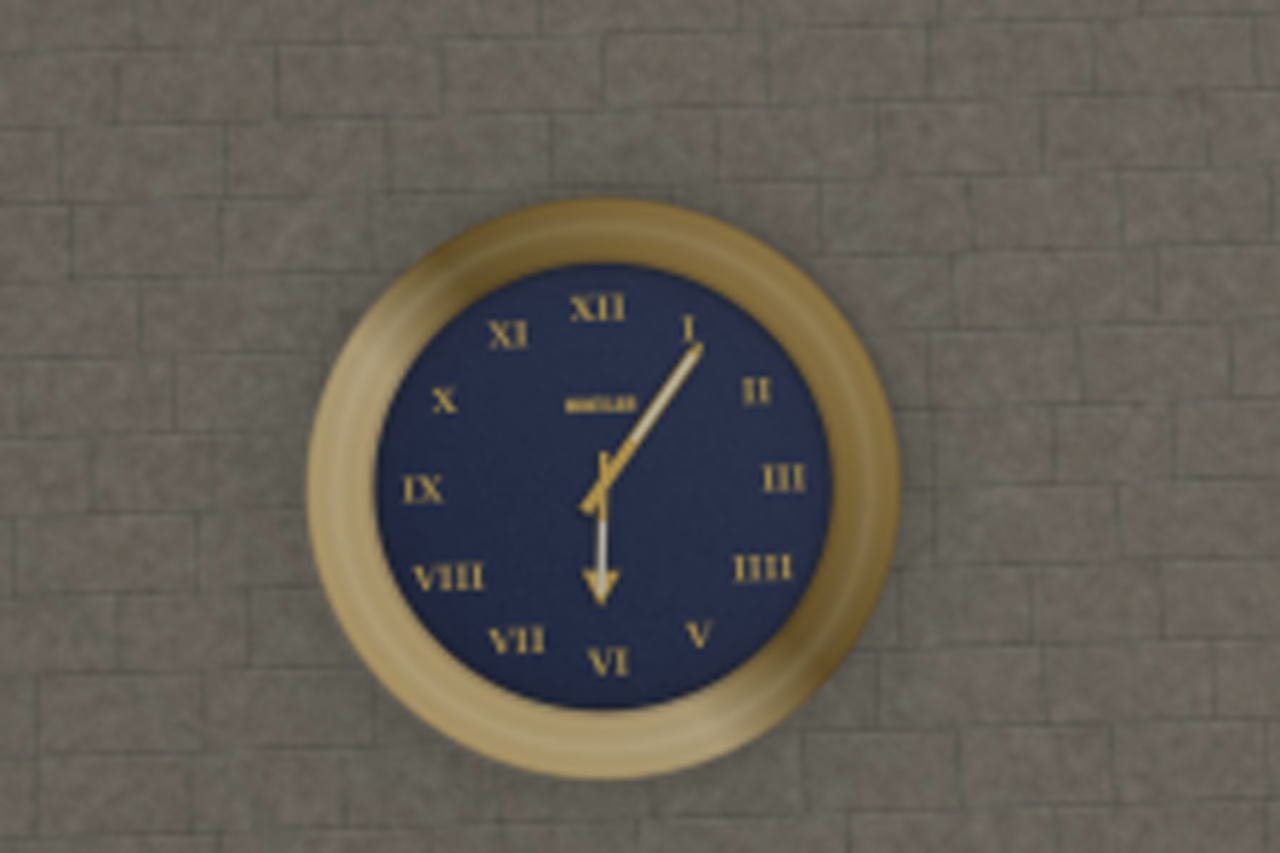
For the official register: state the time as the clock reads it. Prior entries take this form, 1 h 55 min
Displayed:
6 h 06 min
